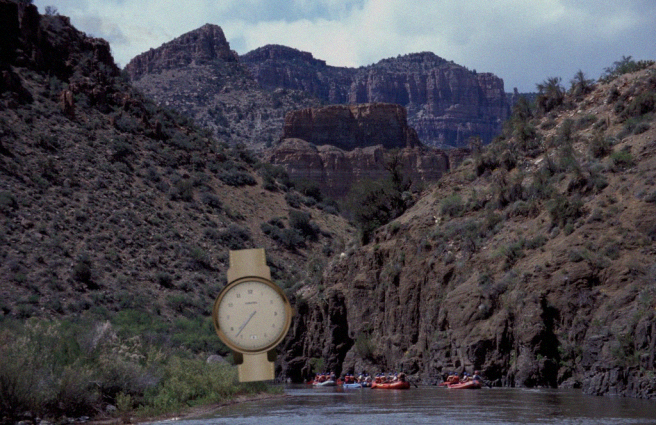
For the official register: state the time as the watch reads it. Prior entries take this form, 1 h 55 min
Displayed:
7 h 37 min
